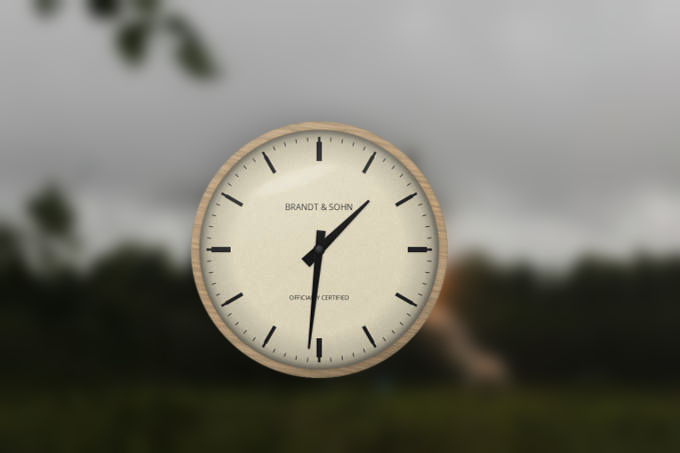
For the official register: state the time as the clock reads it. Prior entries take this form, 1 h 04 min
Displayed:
1 h 31 min
